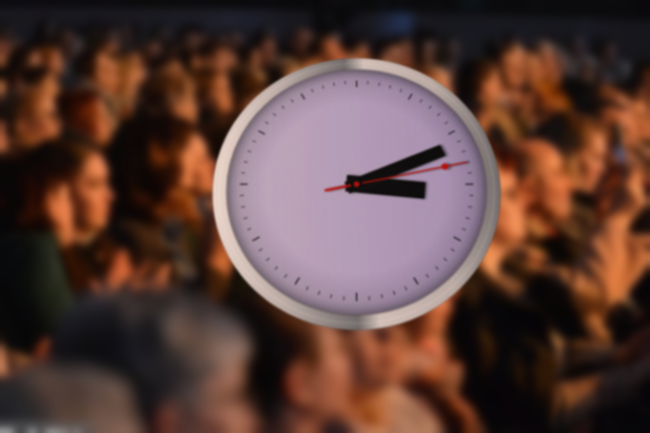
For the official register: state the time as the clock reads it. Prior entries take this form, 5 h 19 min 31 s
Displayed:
3 h 11 min 13 s
